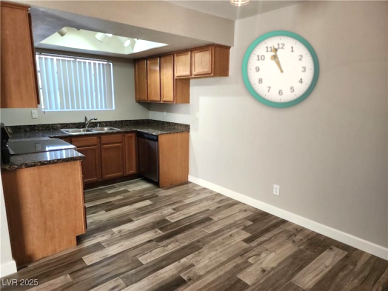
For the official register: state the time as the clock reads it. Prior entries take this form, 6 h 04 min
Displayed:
10 h 57 min
